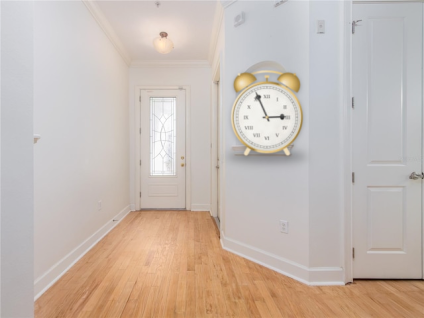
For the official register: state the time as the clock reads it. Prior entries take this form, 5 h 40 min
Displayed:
2 h 56 min
